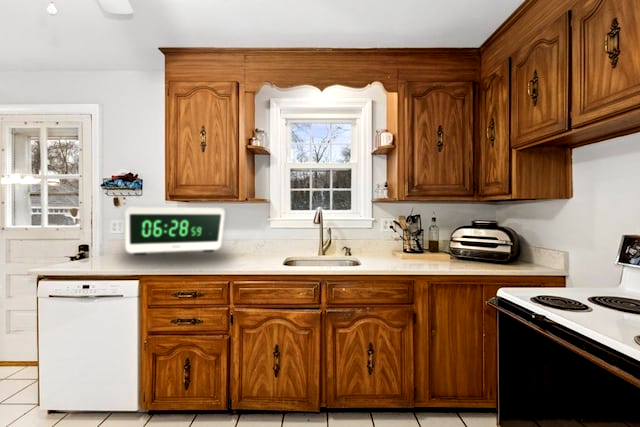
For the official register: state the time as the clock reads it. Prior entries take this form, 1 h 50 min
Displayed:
6 h 28 min
